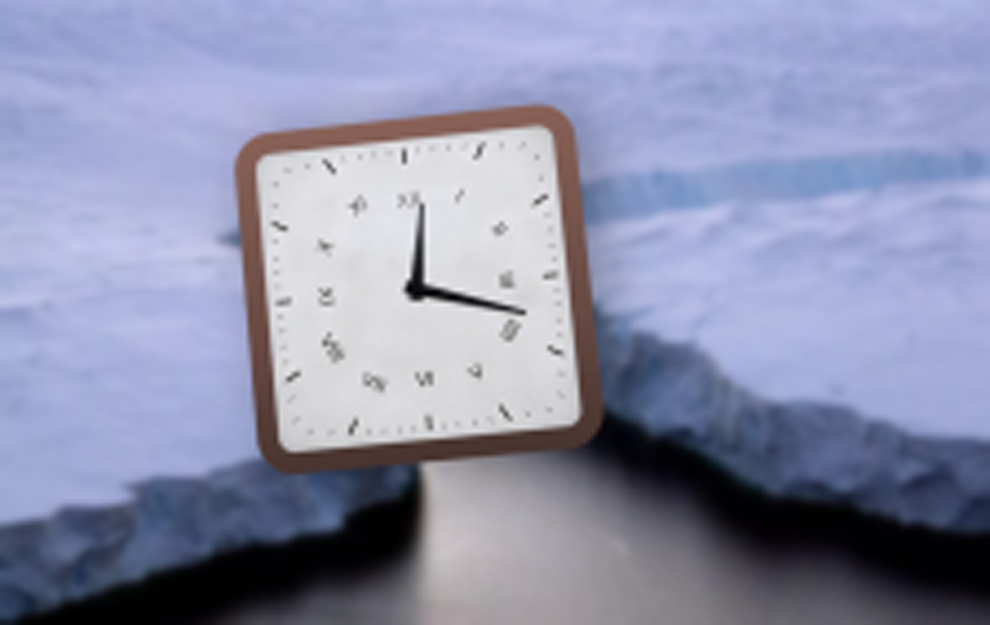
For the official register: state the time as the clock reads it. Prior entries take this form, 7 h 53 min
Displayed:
12 h 18 min
